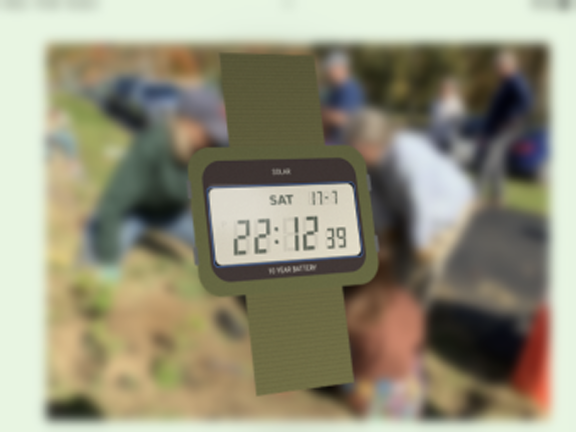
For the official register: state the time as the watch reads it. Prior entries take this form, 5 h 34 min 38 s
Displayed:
22 h 12 min 39 s
